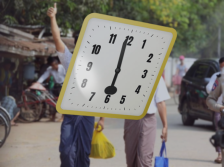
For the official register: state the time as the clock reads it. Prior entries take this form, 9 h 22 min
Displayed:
5 h 59 min
